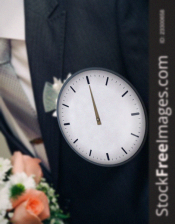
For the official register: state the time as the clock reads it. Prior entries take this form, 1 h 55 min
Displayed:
12 h 00 min
